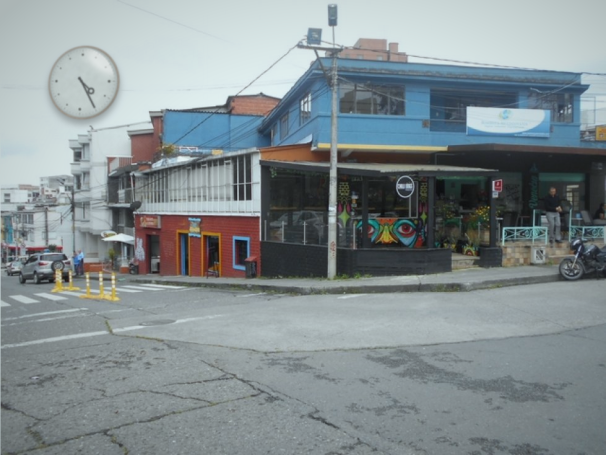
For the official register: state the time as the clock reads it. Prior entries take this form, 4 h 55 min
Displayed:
4 h 25 min
